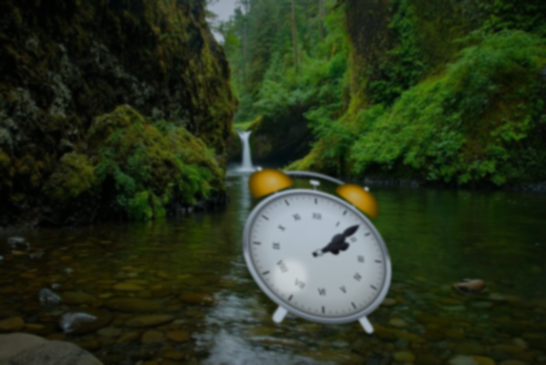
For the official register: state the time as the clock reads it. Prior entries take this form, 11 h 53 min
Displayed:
2 h 08 min
